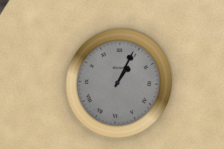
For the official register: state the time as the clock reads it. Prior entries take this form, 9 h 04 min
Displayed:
1 h 04 min
